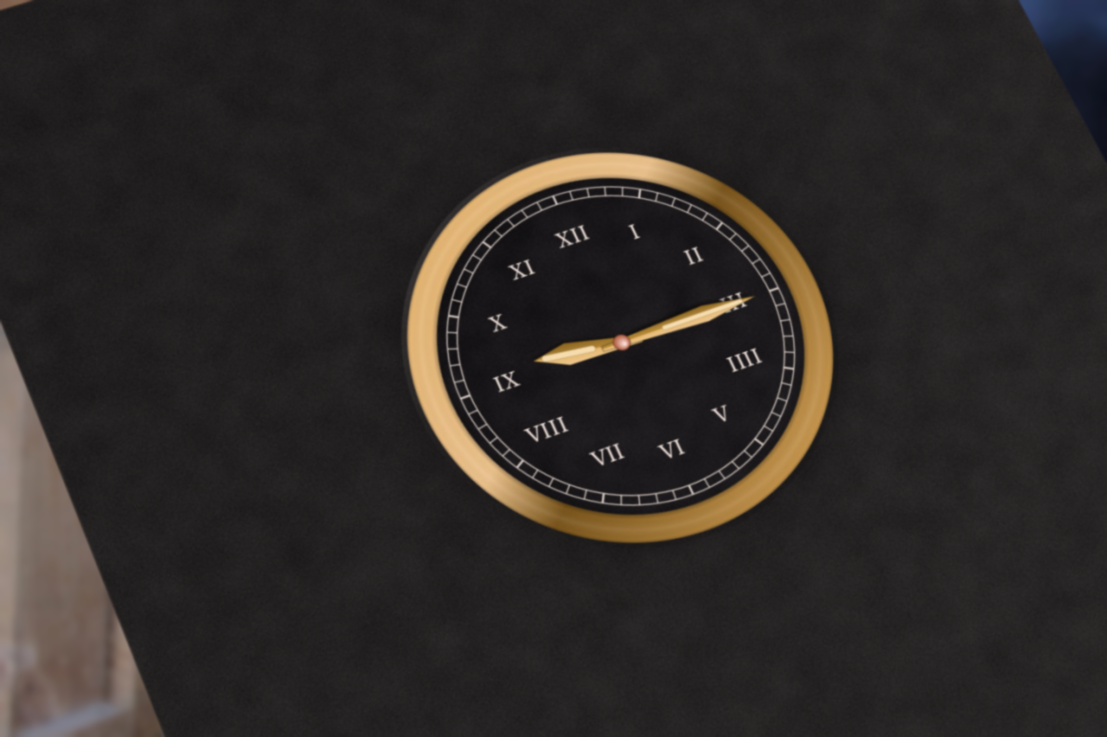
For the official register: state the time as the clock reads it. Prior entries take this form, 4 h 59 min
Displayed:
9 h 15 min
